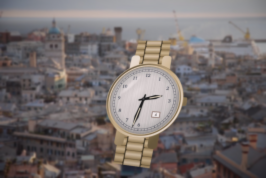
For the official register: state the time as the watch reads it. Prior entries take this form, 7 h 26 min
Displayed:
2 h 32 min
